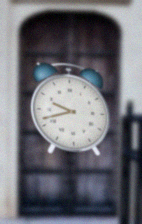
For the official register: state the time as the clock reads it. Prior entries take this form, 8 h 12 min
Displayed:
9 h 42 min
